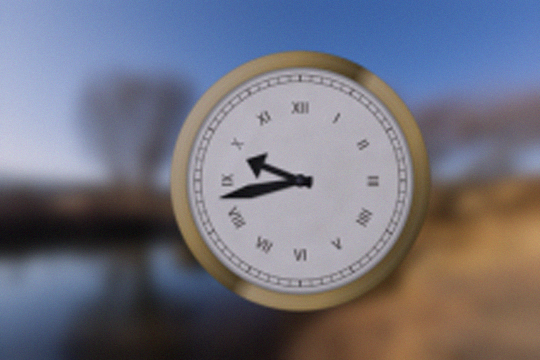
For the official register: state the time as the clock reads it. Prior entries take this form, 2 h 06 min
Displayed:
9 h 43 min
